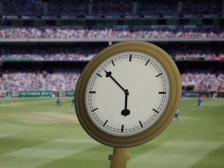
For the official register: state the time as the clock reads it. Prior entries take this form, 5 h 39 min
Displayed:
5 h 52 min
